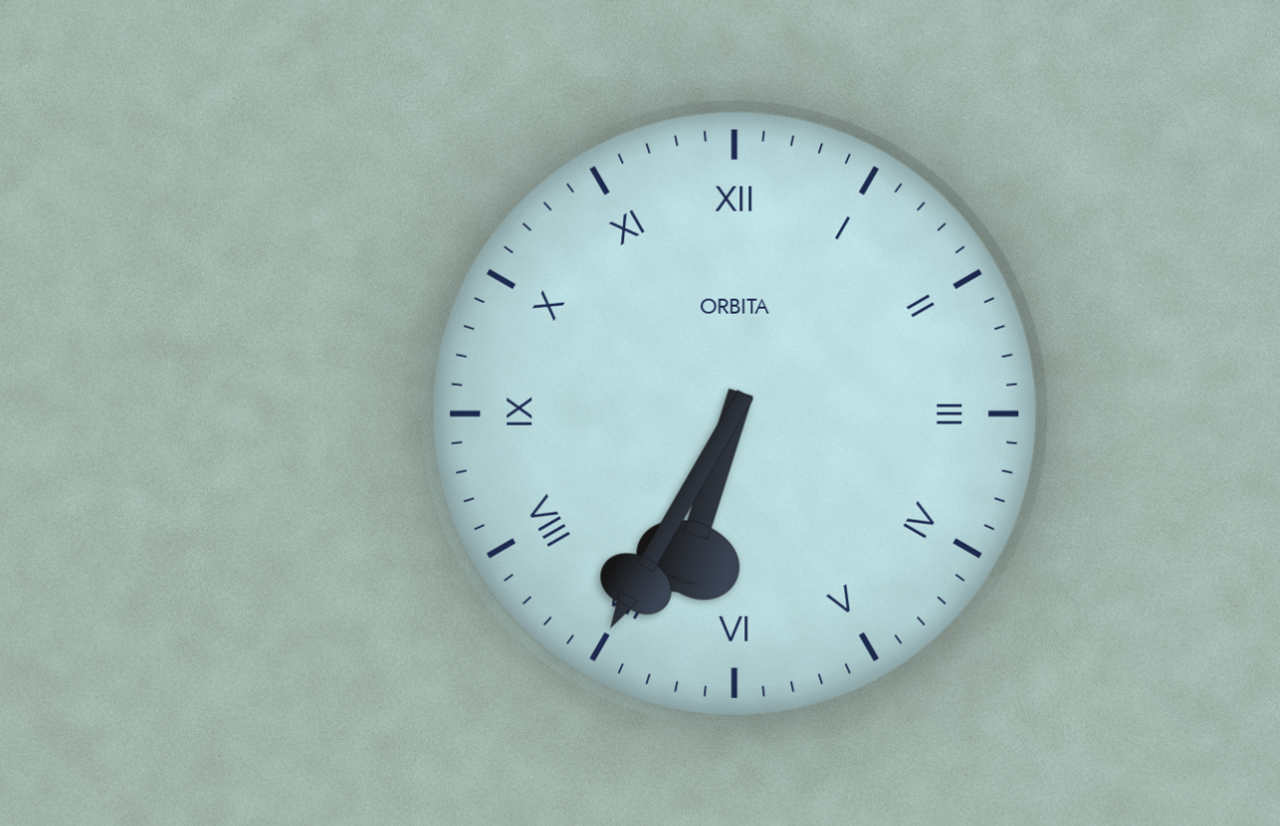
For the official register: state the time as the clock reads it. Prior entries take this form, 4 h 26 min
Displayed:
6 h 35 min
